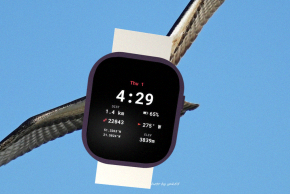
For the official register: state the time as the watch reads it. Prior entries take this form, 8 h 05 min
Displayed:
4 h 29 min
